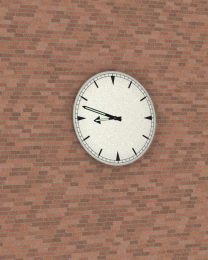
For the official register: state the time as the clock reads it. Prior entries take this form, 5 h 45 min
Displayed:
8 h 48 min
